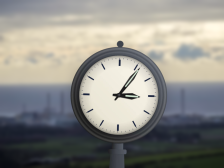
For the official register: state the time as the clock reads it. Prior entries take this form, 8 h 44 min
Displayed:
3 h 06 min
